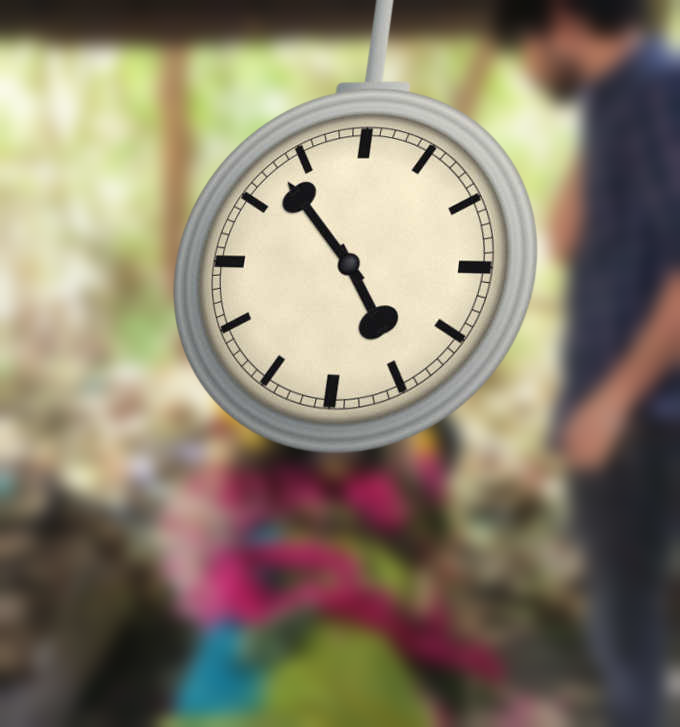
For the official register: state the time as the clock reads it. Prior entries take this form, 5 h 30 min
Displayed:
4 h 53 min
